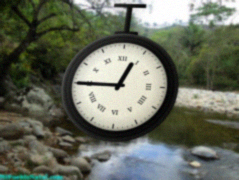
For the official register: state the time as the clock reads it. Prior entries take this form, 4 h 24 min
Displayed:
12 h 45 min
